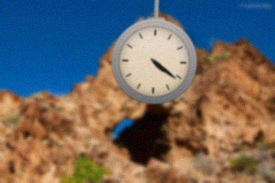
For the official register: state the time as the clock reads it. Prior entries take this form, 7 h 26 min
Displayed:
4 h 21 min
